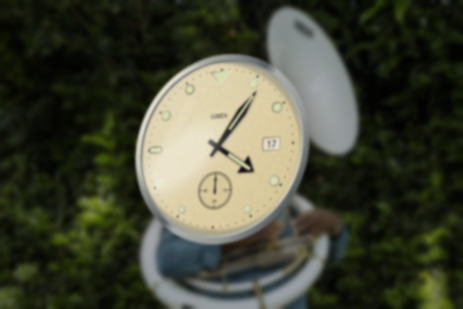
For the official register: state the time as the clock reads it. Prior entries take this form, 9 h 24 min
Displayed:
4 h 06 min
